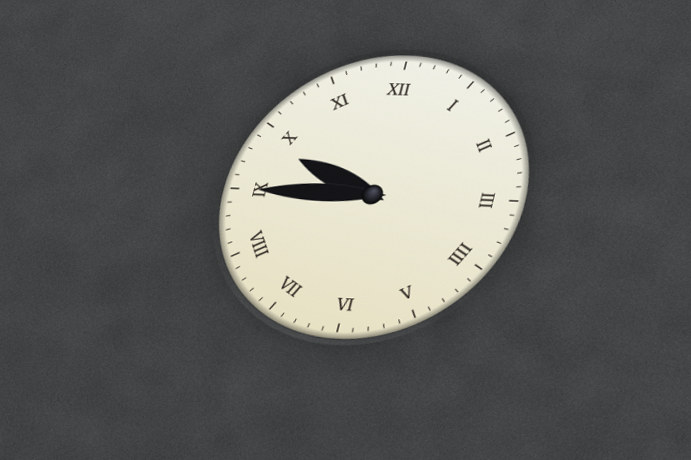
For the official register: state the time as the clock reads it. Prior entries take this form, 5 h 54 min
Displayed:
9 h 45 min
